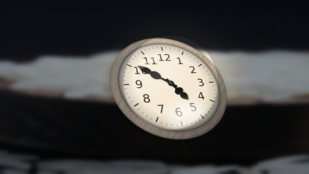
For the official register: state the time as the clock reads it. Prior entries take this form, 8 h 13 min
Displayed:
4 h 51 min
